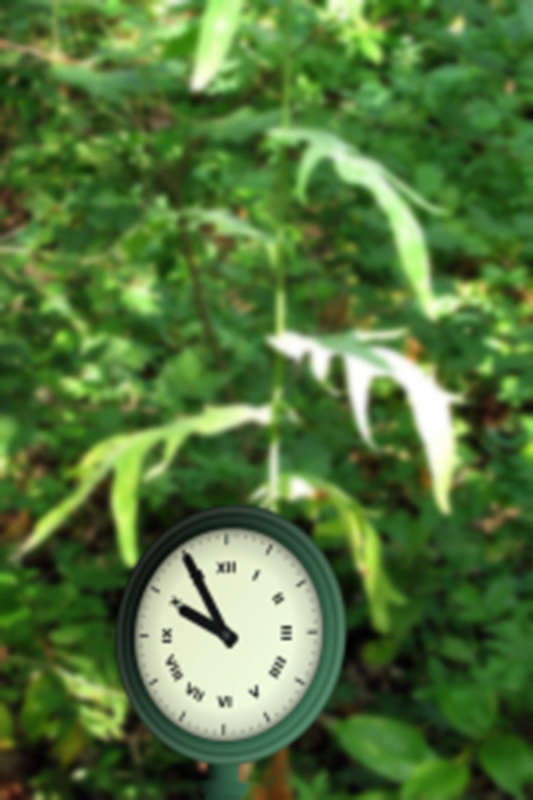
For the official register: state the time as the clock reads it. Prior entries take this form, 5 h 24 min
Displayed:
9 h 55 min
